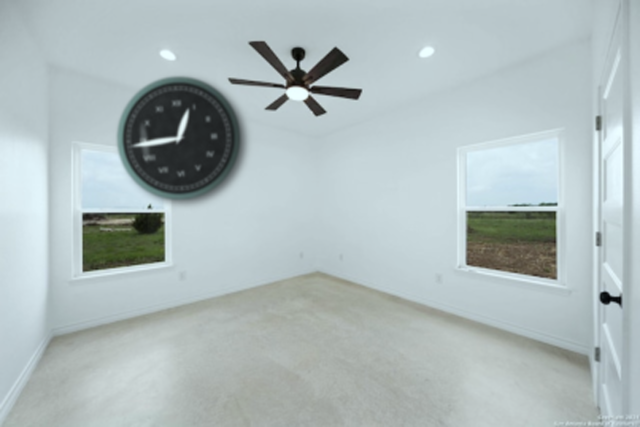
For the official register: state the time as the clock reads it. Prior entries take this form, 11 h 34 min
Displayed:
12 h 44 min
